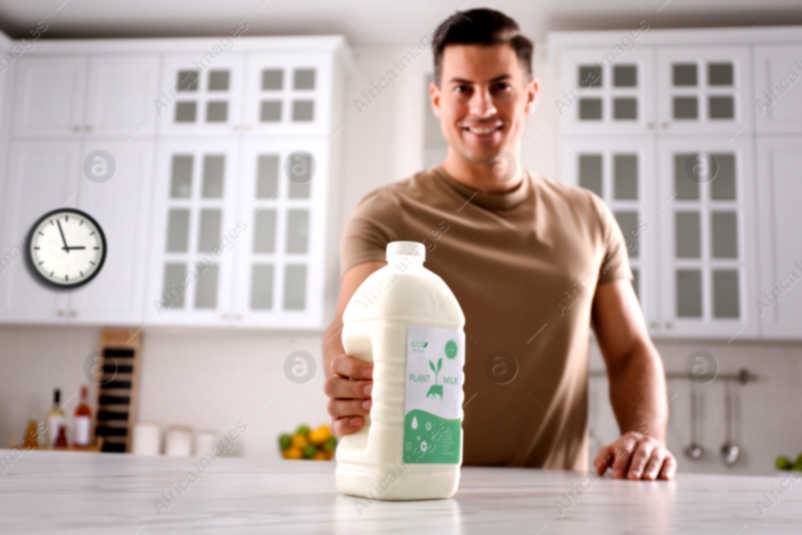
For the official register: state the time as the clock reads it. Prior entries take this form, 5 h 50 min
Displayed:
2 h 57 min
